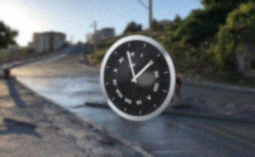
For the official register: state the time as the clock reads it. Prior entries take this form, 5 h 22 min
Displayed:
1 h 59 min
